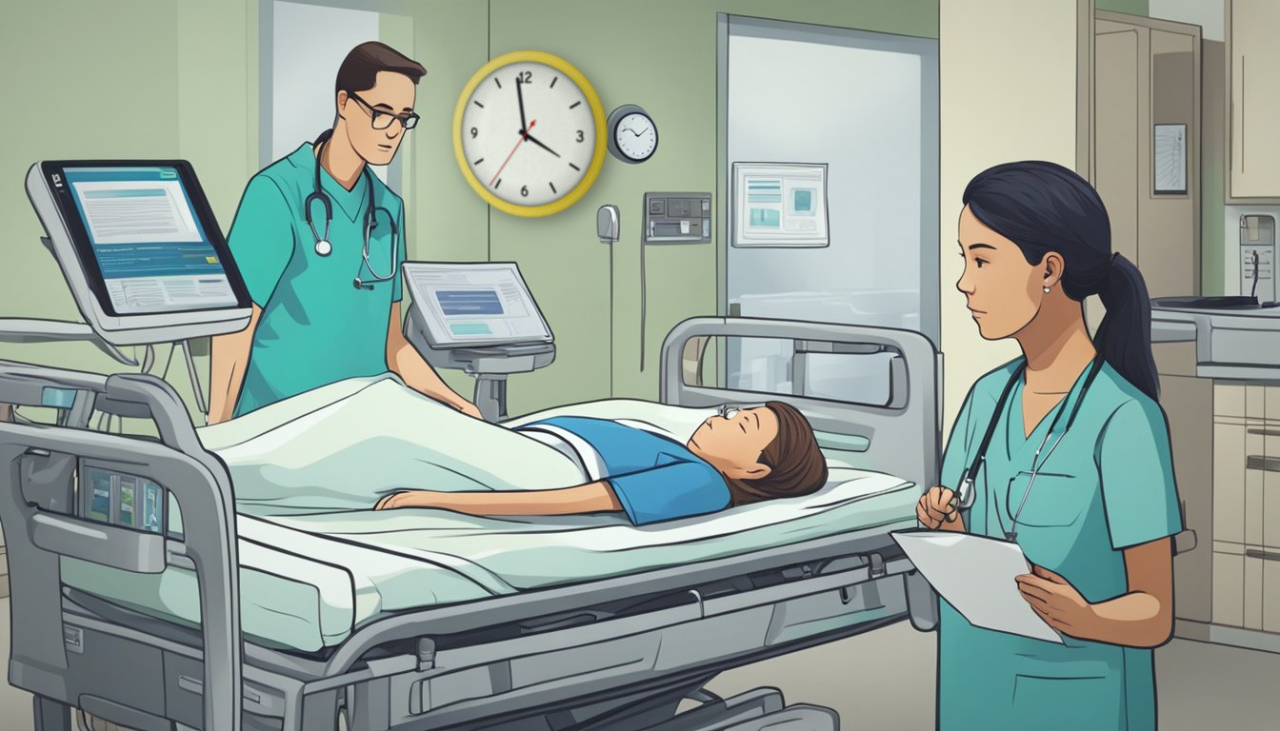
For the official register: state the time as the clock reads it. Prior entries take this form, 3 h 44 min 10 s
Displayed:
3 h 58 min 36 s
